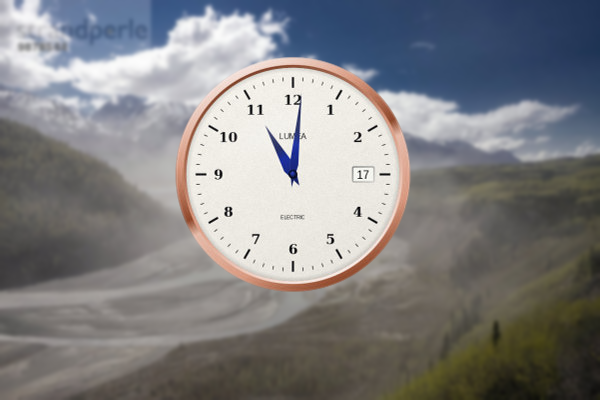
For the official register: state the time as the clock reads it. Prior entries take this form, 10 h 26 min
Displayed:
11 h 01 min
